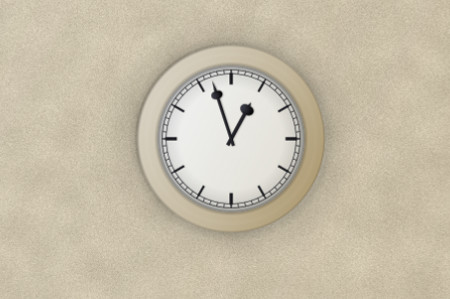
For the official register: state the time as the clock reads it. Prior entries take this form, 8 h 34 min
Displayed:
12 h 57 min
